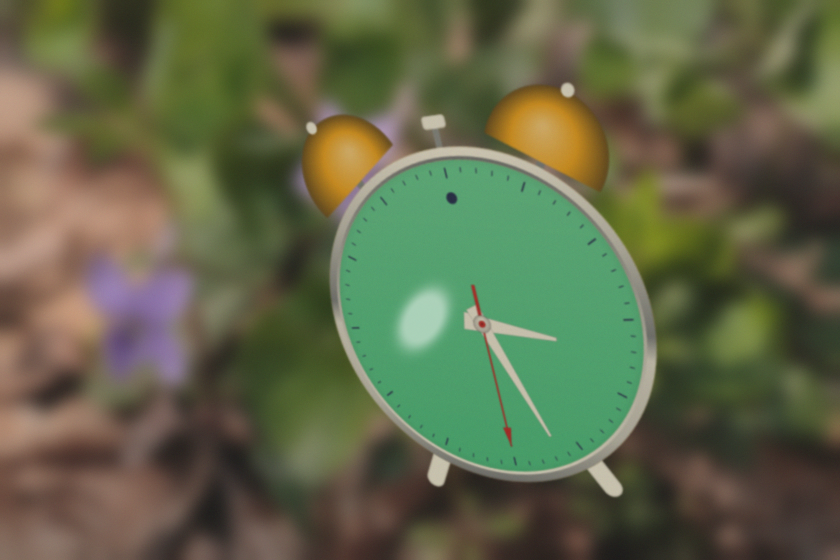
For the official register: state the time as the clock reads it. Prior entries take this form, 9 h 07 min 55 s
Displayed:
3 h 26 min 30 s
